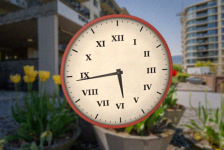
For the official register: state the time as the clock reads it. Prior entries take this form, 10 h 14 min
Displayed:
5 h 44 min
